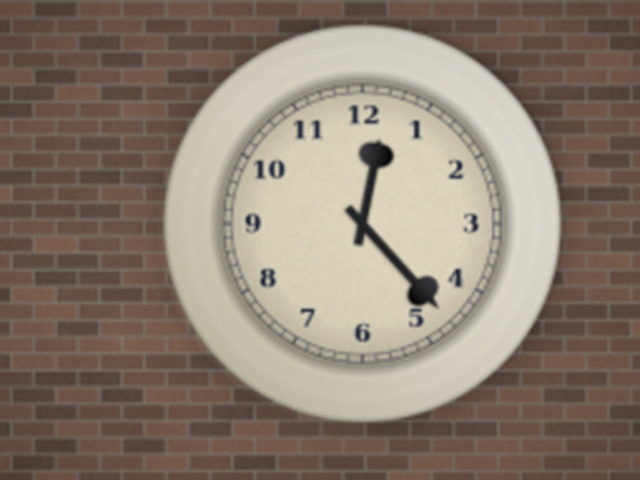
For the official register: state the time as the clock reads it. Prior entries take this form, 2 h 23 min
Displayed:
12 h 23 min
